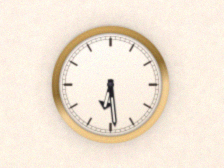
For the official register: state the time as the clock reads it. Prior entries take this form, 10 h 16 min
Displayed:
6 h 29 min
